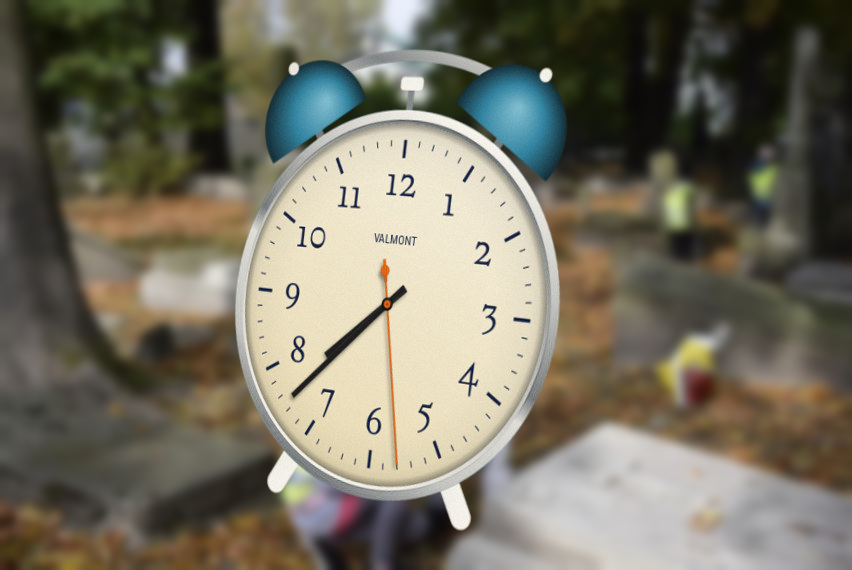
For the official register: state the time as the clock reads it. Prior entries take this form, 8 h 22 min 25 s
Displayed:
7 h 37 min 28 s
